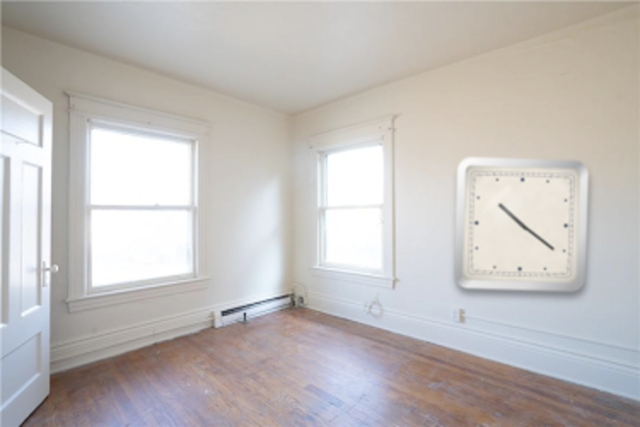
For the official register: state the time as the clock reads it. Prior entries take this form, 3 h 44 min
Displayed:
10 h 21 min
